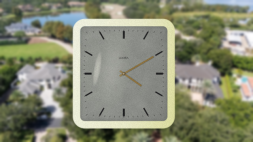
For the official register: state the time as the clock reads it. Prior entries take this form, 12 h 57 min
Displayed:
4 h 10 min
